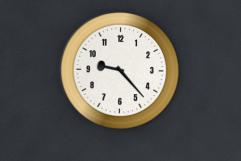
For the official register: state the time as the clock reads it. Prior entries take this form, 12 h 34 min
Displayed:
9 h 23 min
